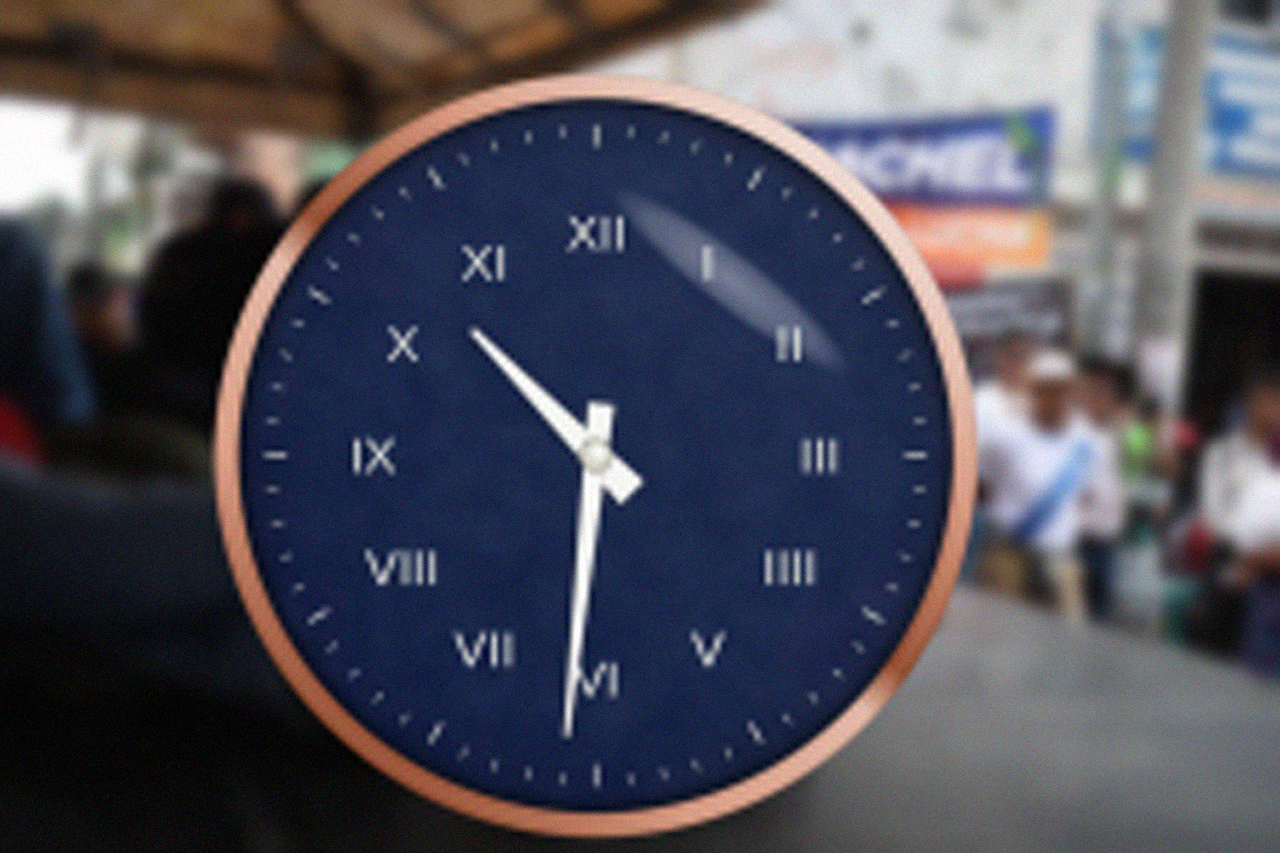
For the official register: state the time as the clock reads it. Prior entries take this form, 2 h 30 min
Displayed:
10 h 31 min
